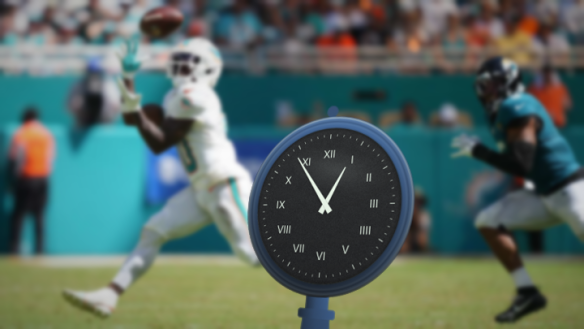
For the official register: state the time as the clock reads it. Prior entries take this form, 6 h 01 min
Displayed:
12 h 54 min
